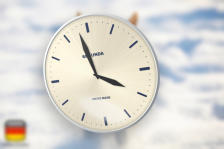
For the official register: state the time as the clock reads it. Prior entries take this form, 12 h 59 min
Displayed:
3 h 58 min
